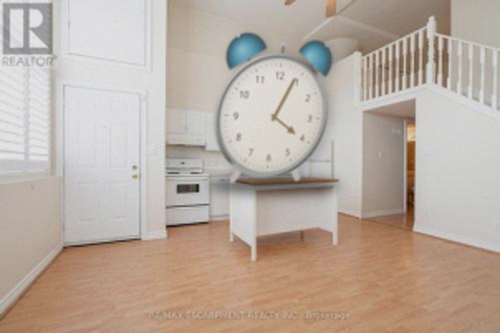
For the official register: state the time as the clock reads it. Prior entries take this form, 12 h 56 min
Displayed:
4 h 04 min
